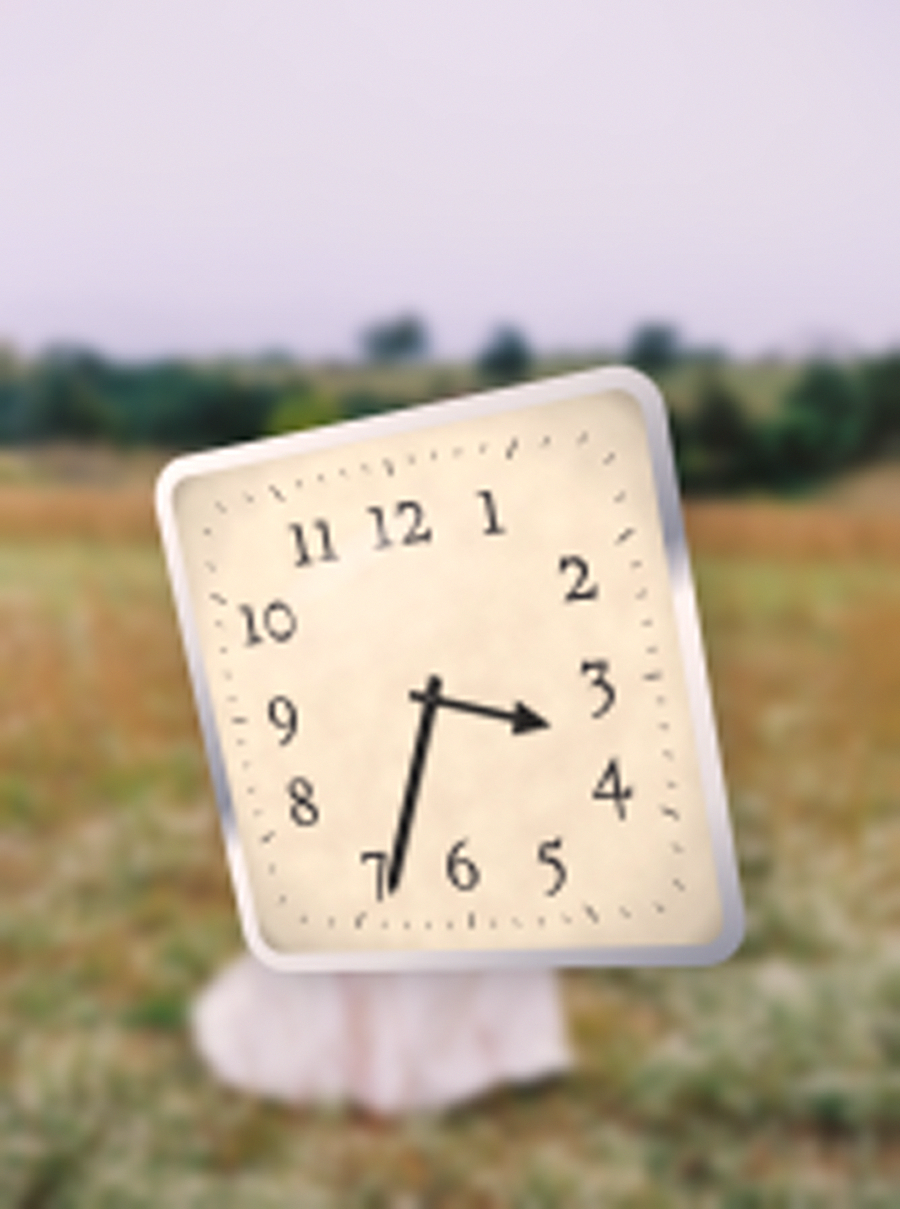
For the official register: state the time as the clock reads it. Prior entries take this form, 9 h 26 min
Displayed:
3 h 34 min
